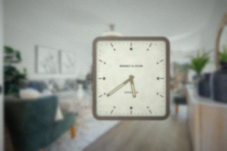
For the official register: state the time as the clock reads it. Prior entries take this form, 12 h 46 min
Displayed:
5 h 39 min
